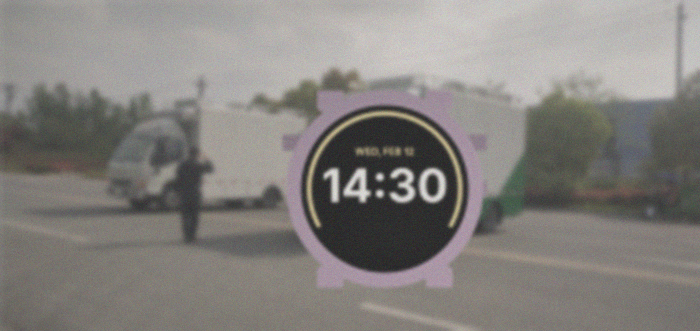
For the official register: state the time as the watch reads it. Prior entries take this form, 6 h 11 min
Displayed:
14 h 30 min
